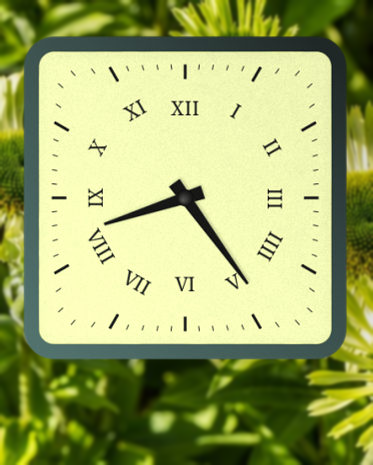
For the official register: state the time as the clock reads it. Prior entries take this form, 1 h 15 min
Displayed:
8 h 24 min
